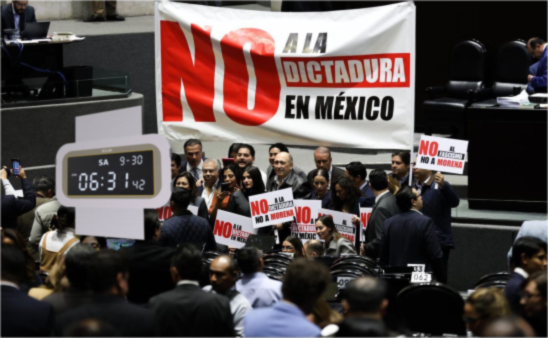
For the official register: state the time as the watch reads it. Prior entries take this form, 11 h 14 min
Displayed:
6 h 31 min
